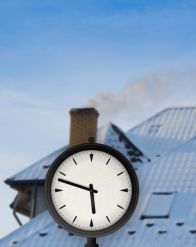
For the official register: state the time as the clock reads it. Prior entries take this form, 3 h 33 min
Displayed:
5 h 48 min
